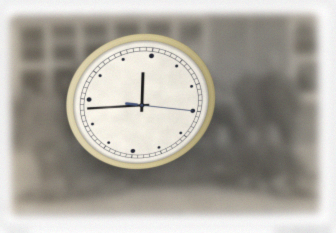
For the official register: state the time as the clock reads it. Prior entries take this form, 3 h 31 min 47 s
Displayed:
11 h 43 min 15 s
